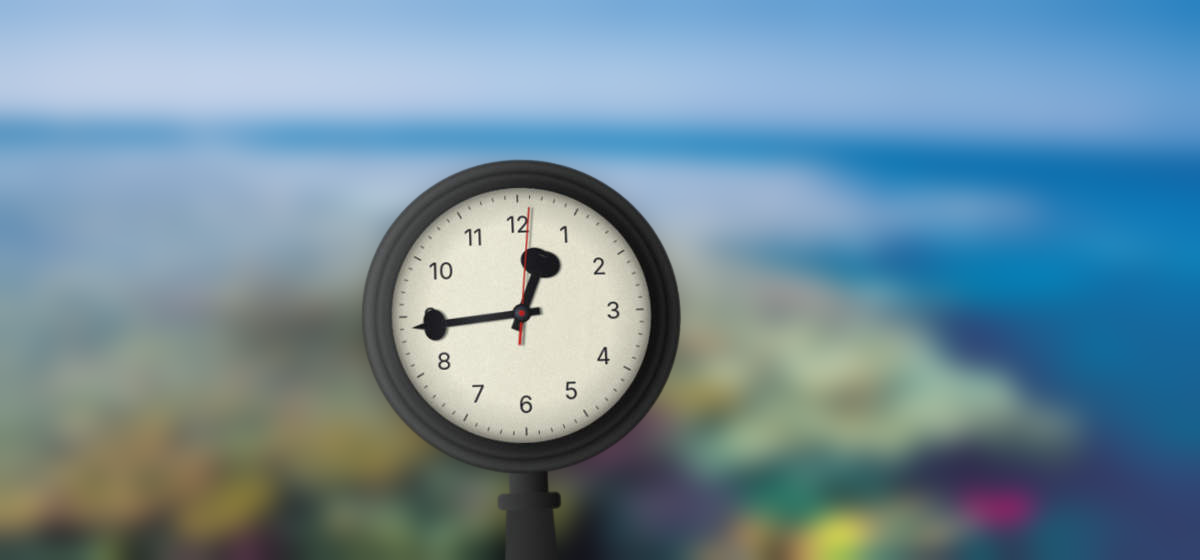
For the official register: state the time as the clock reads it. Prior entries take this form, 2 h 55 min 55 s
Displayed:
12 h 44 min 01 s
